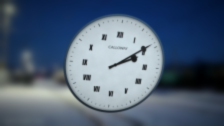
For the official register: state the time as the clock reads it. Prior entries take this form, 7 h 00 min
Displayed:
2 h 09 min
